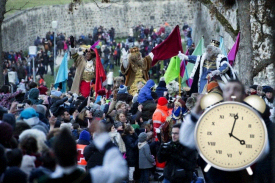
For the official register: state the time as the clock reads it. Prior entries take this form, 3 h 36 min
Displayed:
4 h 02 min
